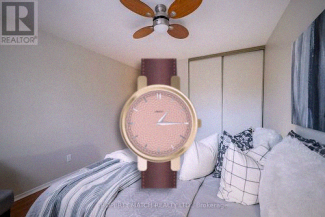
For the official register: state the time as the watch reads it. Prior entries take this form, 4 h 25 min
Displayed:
1 h 15 min
